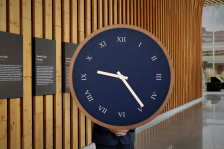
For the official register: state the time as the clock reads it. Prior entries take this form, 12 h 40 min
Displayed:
9 h 24 min
